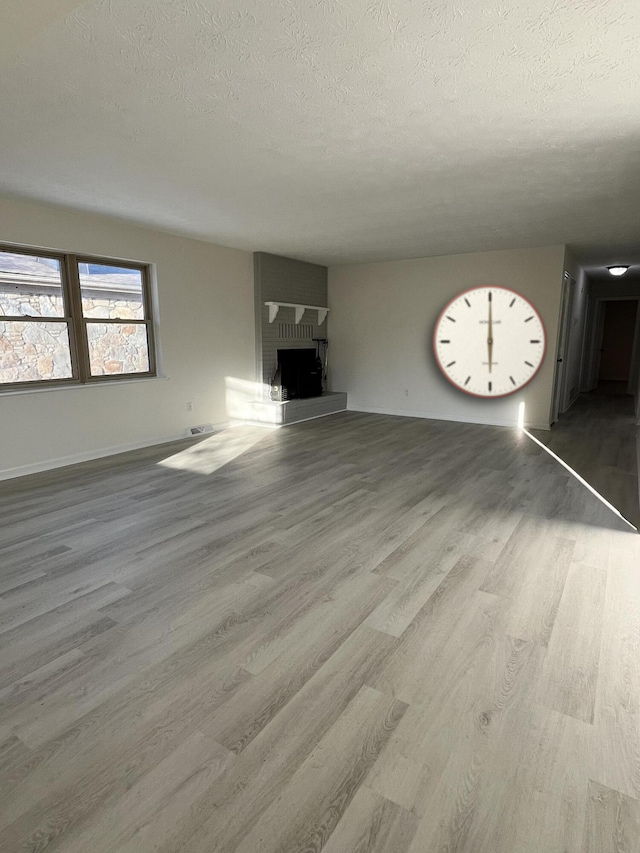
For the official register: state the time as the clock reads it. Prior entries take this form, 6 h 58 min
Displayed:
6 h 00 min
